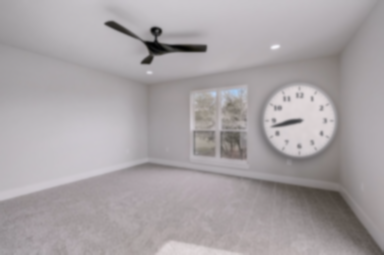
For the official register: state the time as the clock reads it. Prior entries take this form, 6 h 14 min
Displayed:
8 h 43 min
